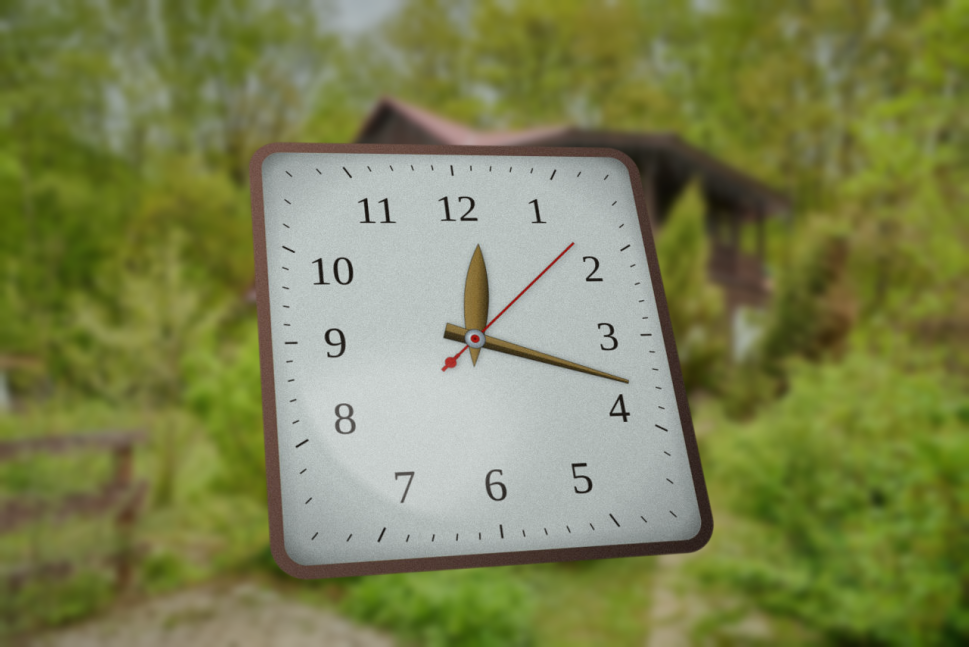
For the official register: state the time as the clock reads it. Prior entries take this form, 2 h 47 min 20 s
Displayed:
12 h 18 min 08 s
